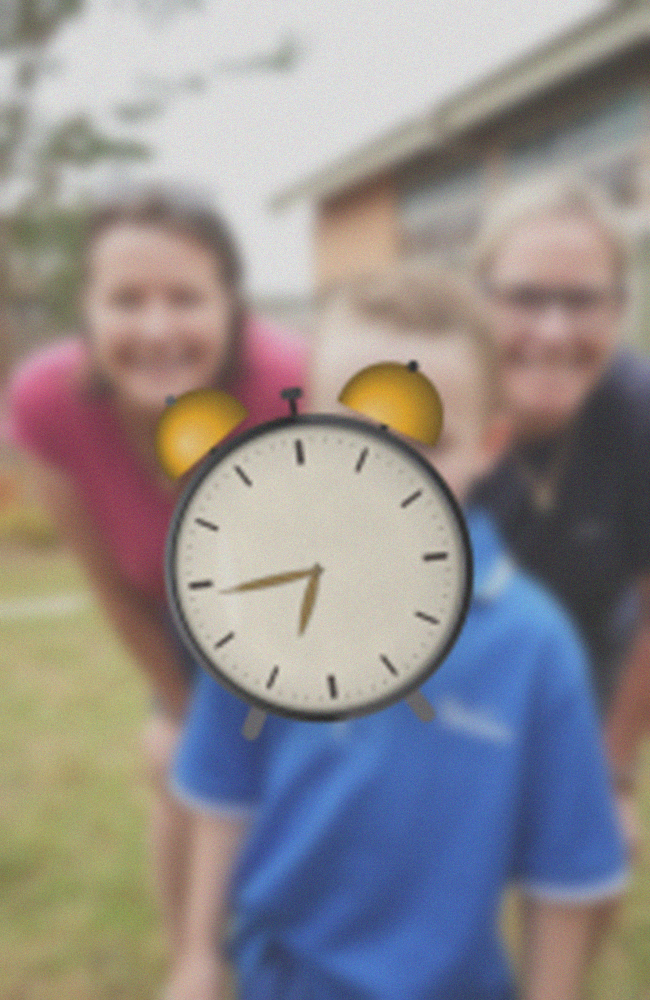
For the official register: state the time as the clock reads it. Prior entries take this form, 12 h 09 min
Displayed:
6 h 44 min
